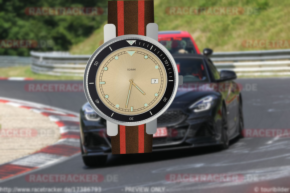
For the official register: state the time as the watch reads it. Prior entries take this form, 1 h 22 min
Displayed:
4 h 32 min
